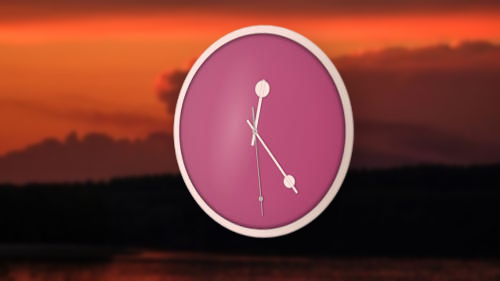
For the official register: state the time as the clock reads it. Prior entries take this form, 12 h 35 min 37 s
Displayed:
12 h 23 min 29 s
